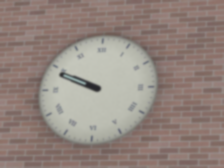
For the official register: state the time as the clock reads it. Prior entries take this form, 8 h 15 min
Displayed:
9 h 49 min
